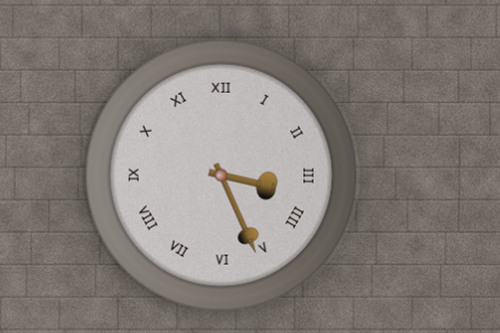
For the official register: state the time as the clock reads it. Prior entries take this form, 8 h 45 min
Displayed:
3 h 26 min
